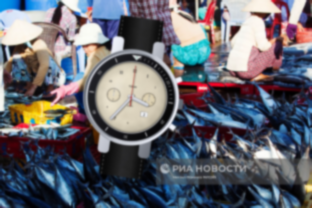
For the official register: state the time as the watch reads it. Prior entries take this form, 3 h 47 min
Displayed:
3 h 36 min
